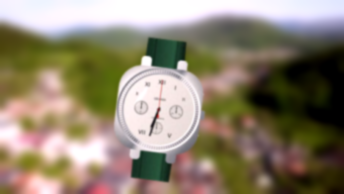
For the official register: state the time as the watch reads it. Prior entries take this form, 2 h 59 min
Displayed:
6 h 32 min
